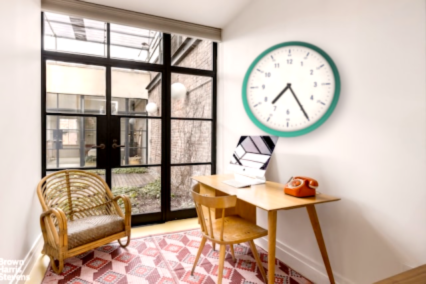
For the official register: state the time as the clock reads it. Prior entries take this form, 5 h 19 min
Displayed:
7 h 25 min
